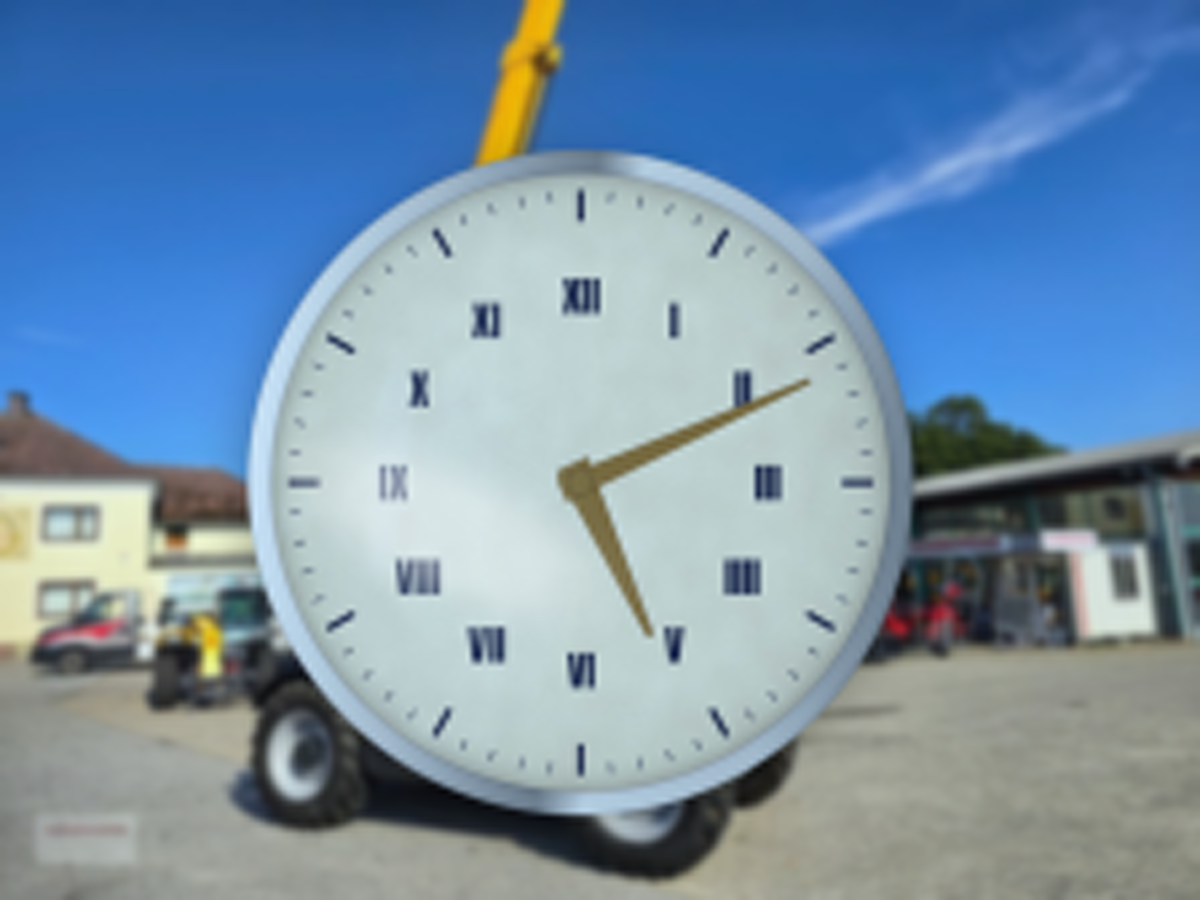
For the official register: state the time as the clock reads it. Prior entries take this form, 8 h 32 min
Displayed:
5 h 11 min
